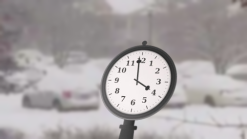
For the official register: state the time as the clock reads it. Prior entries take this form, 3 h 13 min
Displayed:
3 h 59 min
